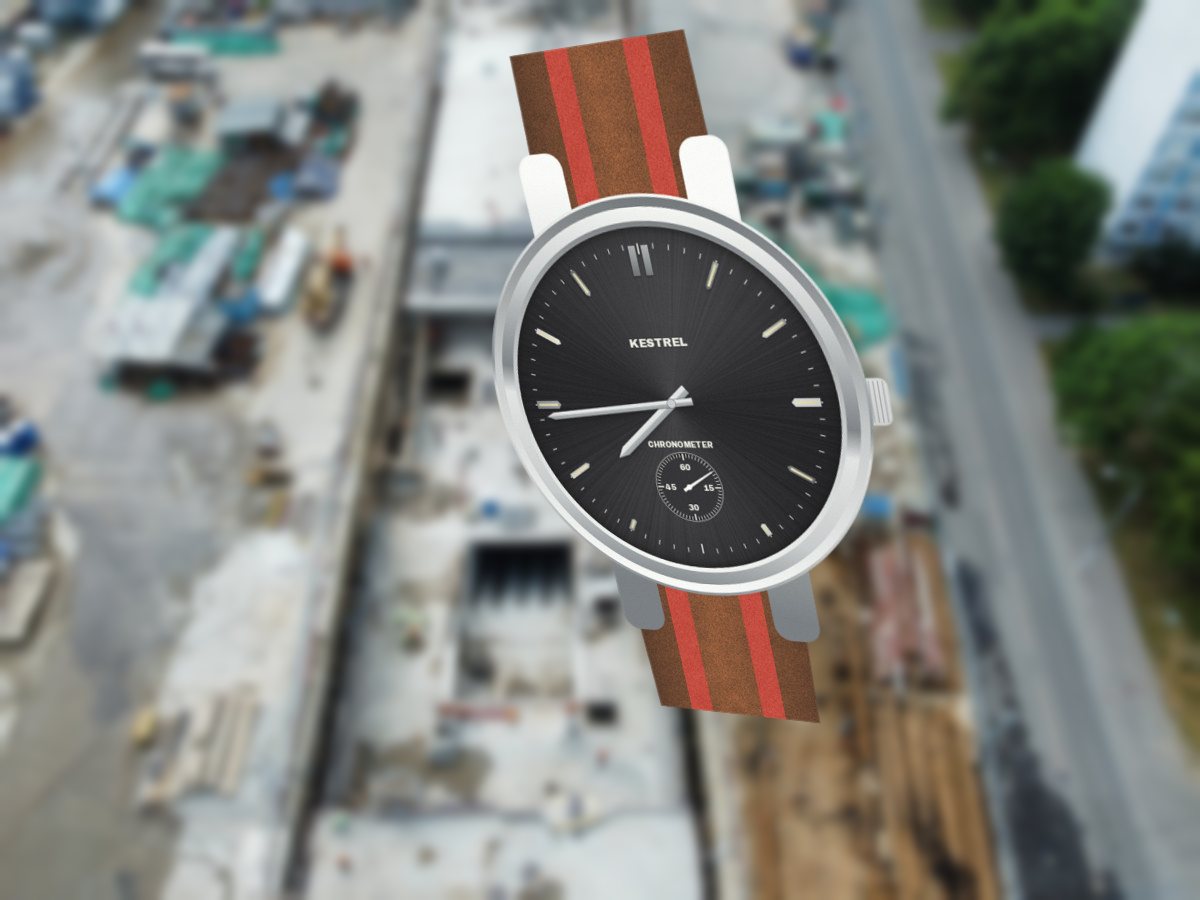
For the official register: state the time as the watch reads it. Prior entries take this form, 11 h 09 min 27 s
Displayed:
7 h 44 min 10 s
